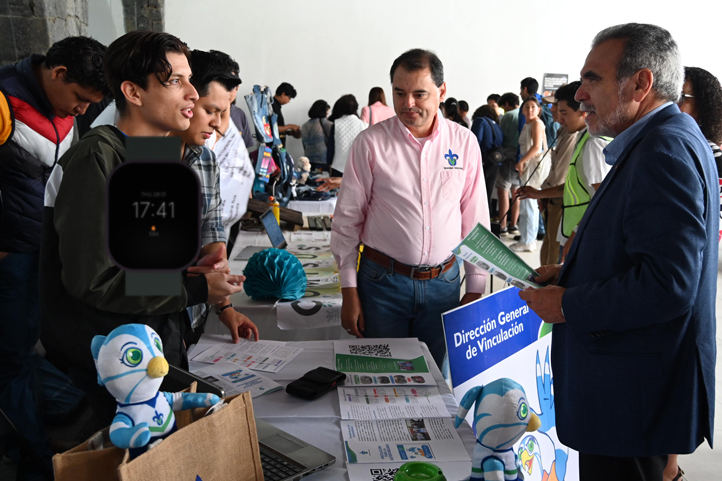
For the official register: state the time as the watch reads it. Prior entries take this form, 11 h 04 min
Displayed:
17 h 41 min
